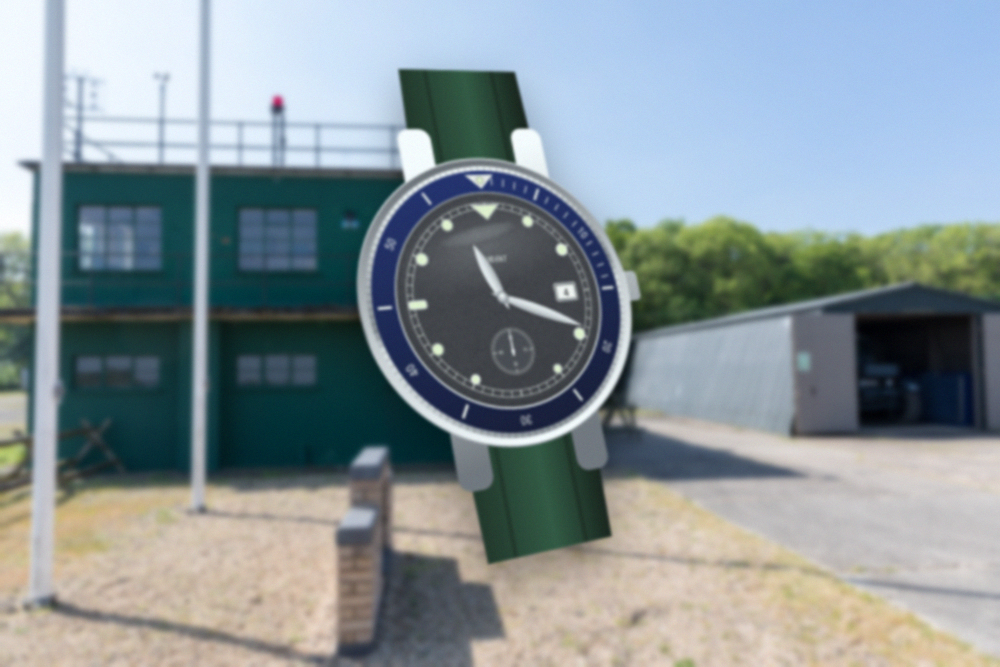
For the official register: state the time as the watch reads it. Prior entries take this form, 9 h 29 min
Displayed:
11 h 19 min
